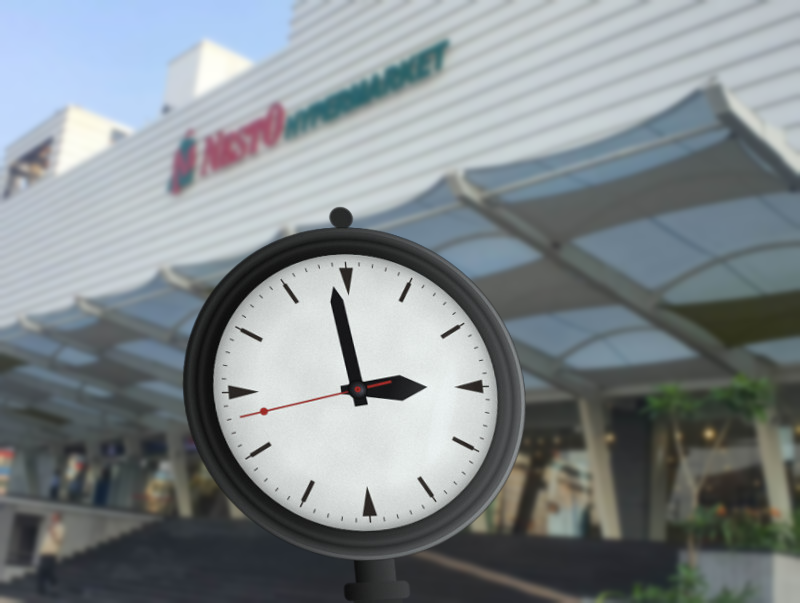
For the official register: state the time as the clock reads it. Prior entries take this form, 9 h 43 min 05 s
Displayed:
2 h 58 min 43 s
